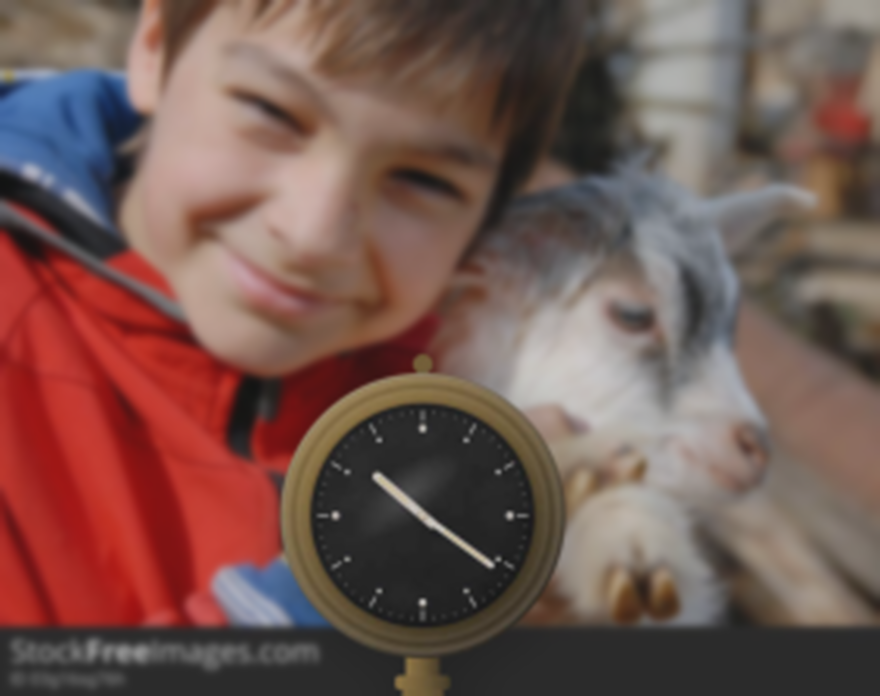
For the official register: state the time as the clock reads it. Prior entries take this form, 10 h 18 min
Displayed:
10 h 21 min
